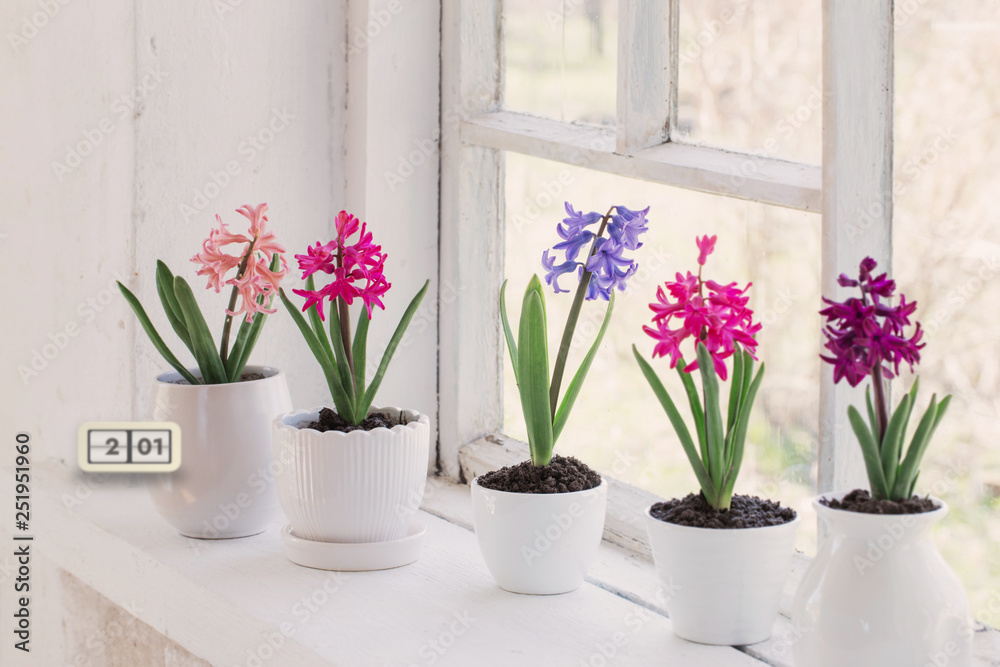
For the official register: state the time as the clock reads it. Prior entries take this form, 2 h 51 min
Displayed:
2 h 01 min
